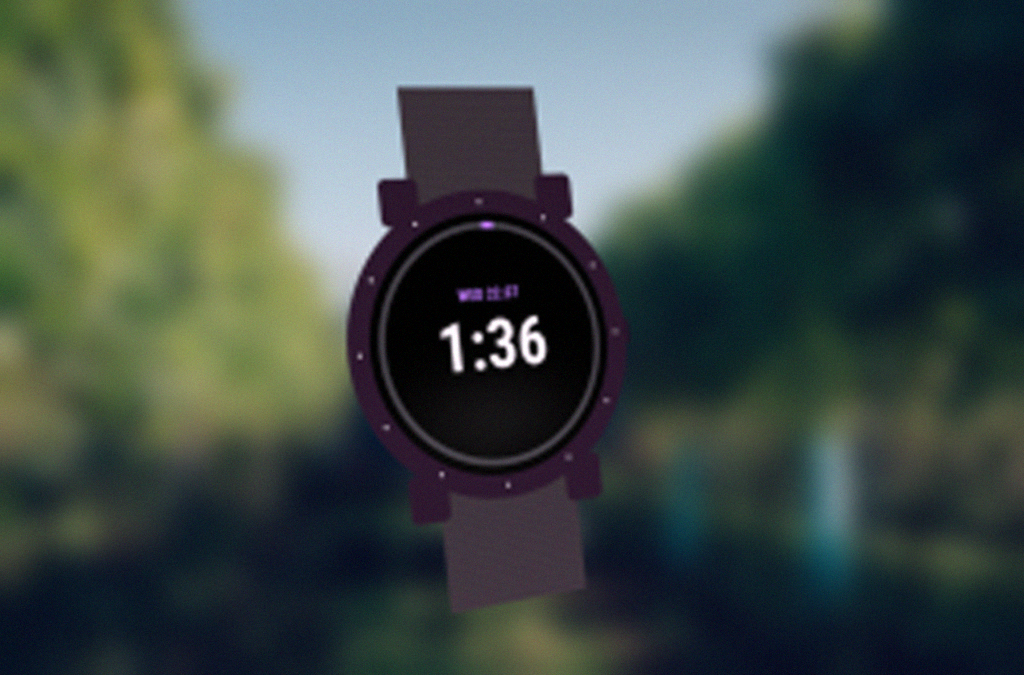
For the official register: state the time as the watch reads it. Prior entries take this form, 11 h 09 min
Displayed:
1 h 36 min
